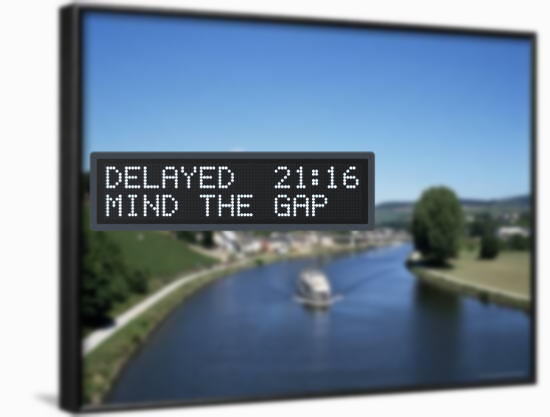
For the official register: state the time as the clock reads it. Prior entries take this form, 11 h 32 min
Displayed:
21 h 16 min
